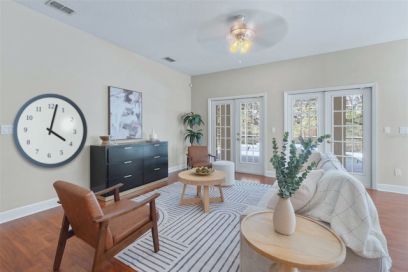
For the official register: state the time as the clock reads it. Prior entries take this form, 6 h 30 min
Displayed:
4 h 02 min
